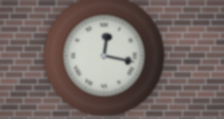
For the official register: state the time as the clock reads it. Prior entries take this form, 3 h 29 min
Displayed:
12 h 17 min
